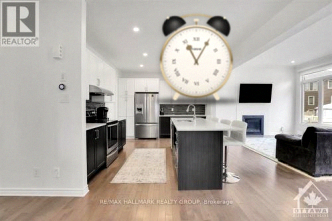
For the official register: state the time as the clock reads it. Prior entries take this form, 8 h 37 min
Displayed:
11 h 05 min
